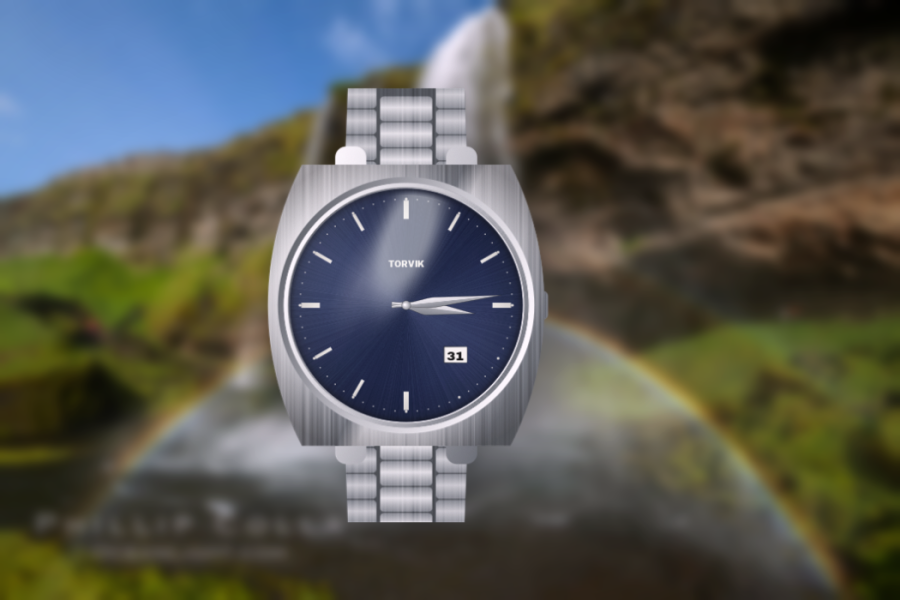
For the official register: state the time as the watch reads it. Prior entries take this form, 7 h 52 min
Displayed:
3 h 14 min
